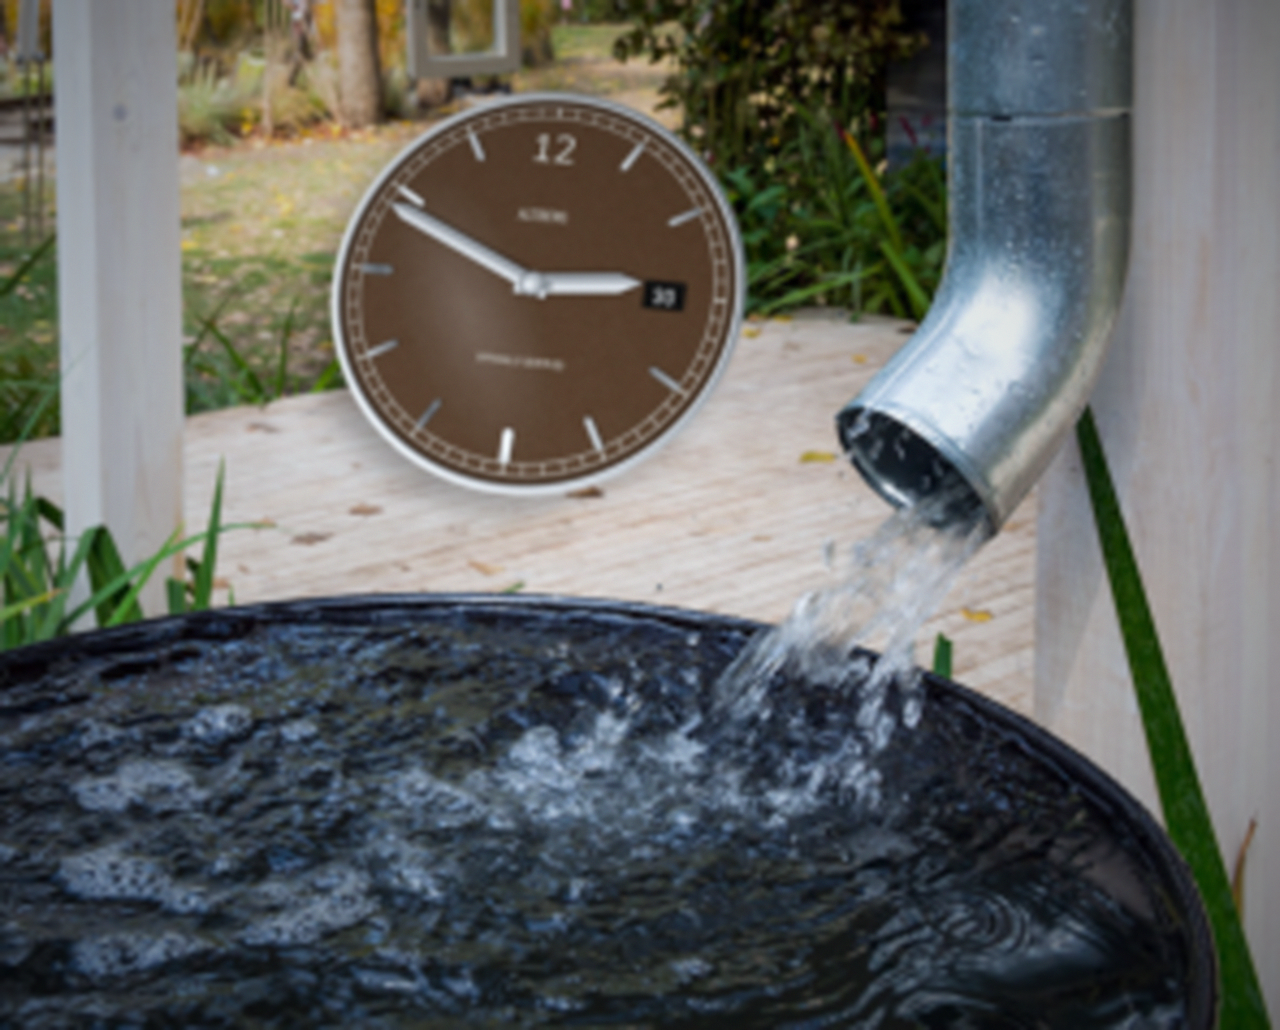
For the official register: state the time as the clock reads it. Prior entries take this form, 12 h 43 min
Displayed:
2 h 49 min
